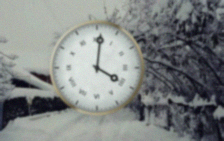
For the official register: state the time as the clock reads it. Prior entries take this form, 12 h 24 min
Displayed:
4 h 01 min
